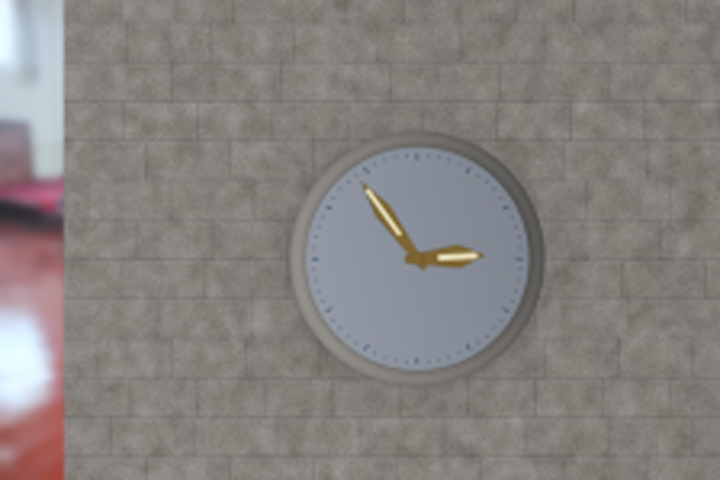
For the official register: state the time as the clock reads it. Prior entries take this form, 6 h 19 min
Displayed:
2 h 54 min
